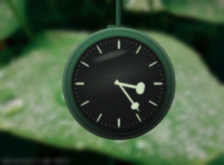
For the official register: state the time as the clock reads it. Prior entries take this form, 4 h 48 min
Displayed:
3 h 24 min
